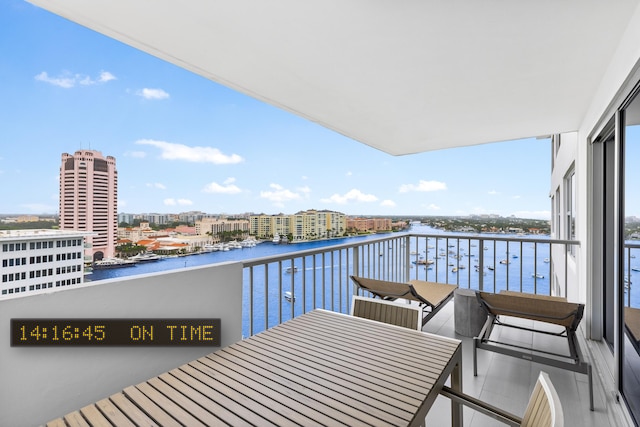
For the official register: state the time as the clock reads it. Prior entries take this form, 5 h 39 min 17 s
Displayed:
14 h 16 min 45 s
